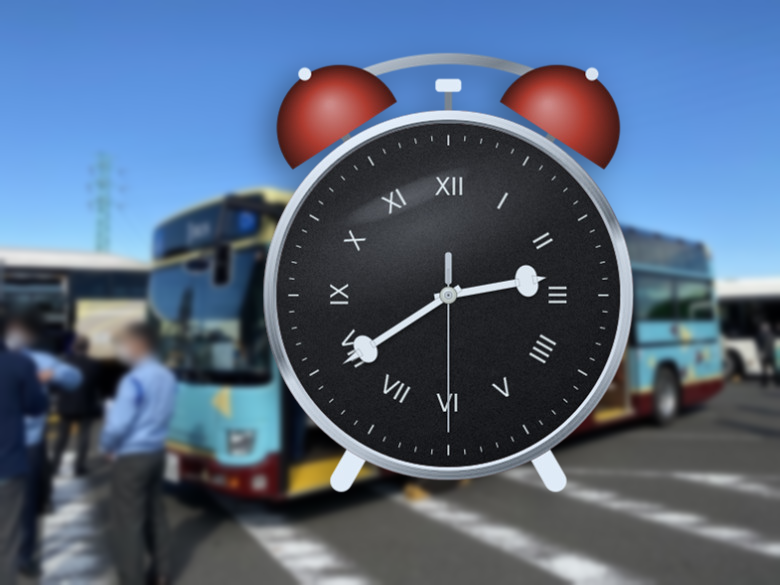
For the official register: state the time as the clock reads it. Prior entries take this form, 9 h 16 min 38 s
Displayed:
2 h 39 min 30 s
